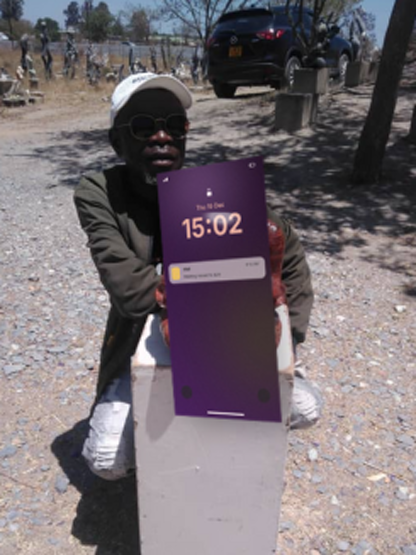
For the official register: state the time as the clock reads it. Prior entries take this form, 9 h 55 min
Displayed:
15 h 02 min
